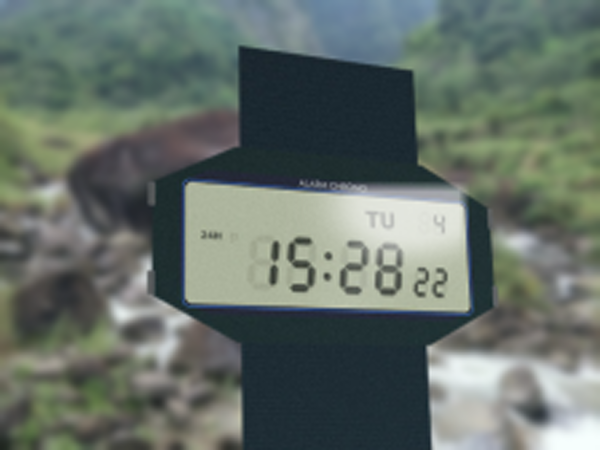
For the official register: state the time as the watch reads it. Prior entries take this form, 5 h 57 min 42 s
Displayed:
15 h 28 min 22 s
